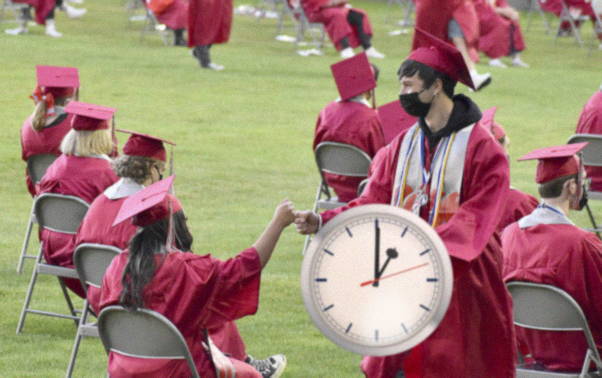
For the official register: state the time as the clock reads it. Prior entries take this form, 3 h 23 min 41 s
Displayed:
1 h 00 min 12 s
